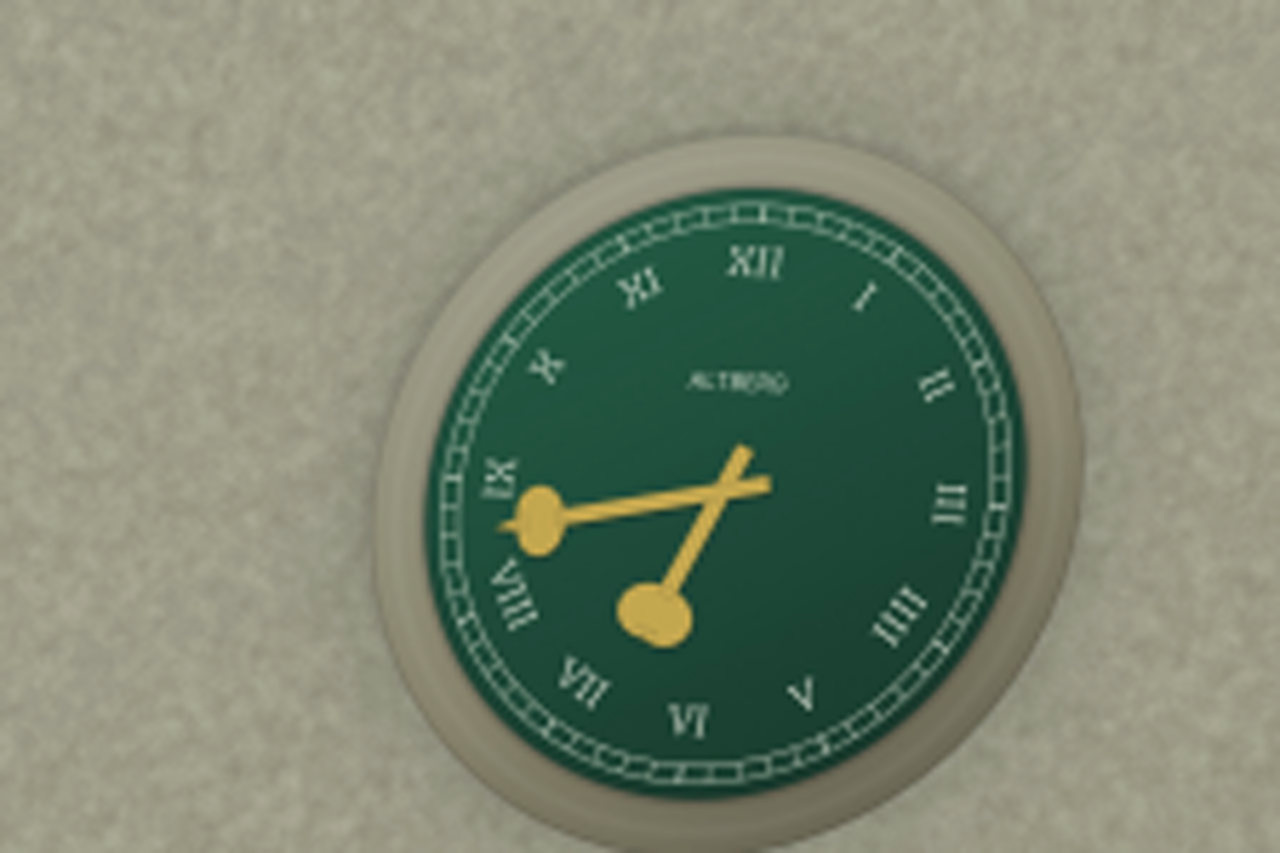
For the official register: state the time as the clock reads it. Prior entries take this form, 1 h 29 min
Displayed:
6 h 43 min
